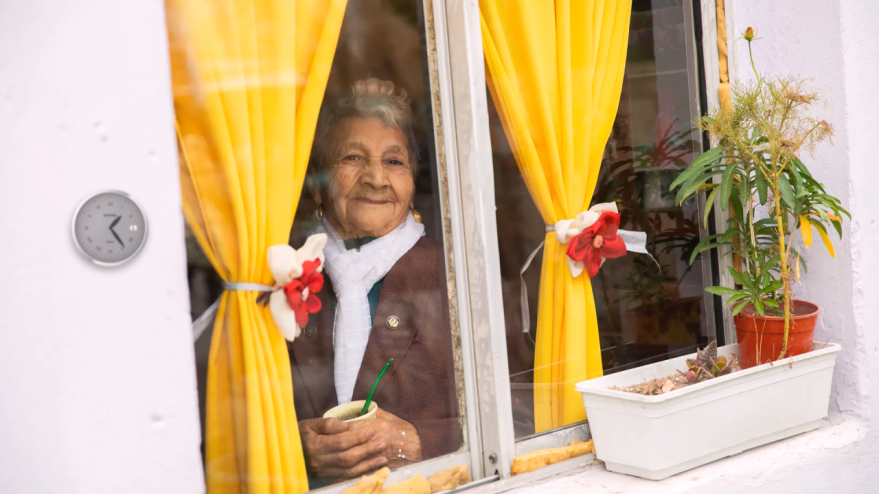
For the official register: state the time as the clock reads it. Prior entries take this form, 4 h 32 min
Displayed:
1 h 24 min
